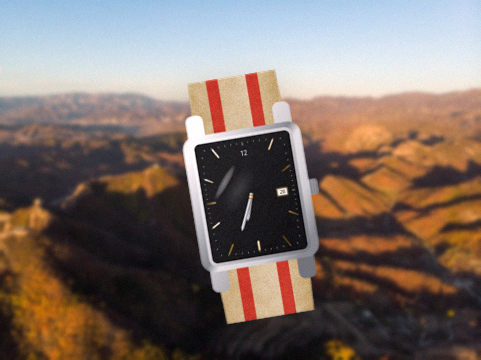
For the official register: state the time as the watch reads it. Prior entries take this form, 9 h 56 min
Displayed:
6 h 34 min
